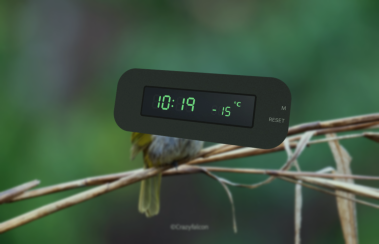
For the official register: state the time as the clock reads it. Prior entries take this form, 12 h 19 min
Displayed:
10 h 19 min
